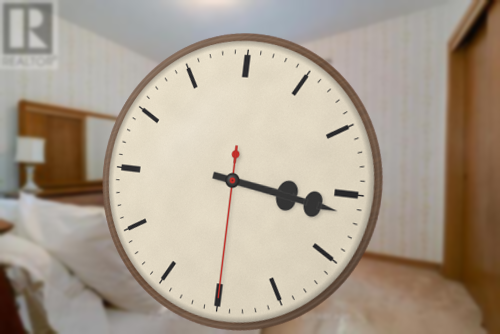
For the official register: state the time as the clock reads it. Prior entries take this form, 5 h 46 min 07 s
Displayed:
3 h 16 min 30 s
